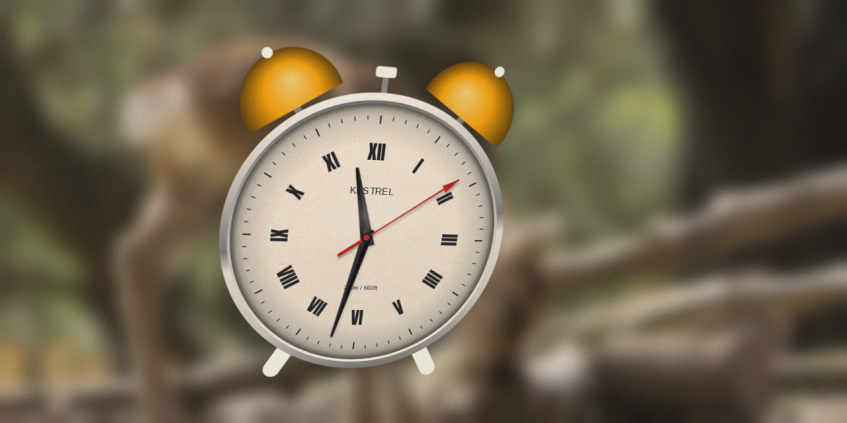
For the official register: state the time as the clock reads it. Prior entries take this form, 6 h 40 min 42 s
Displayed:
11 h 32 min 09 s
